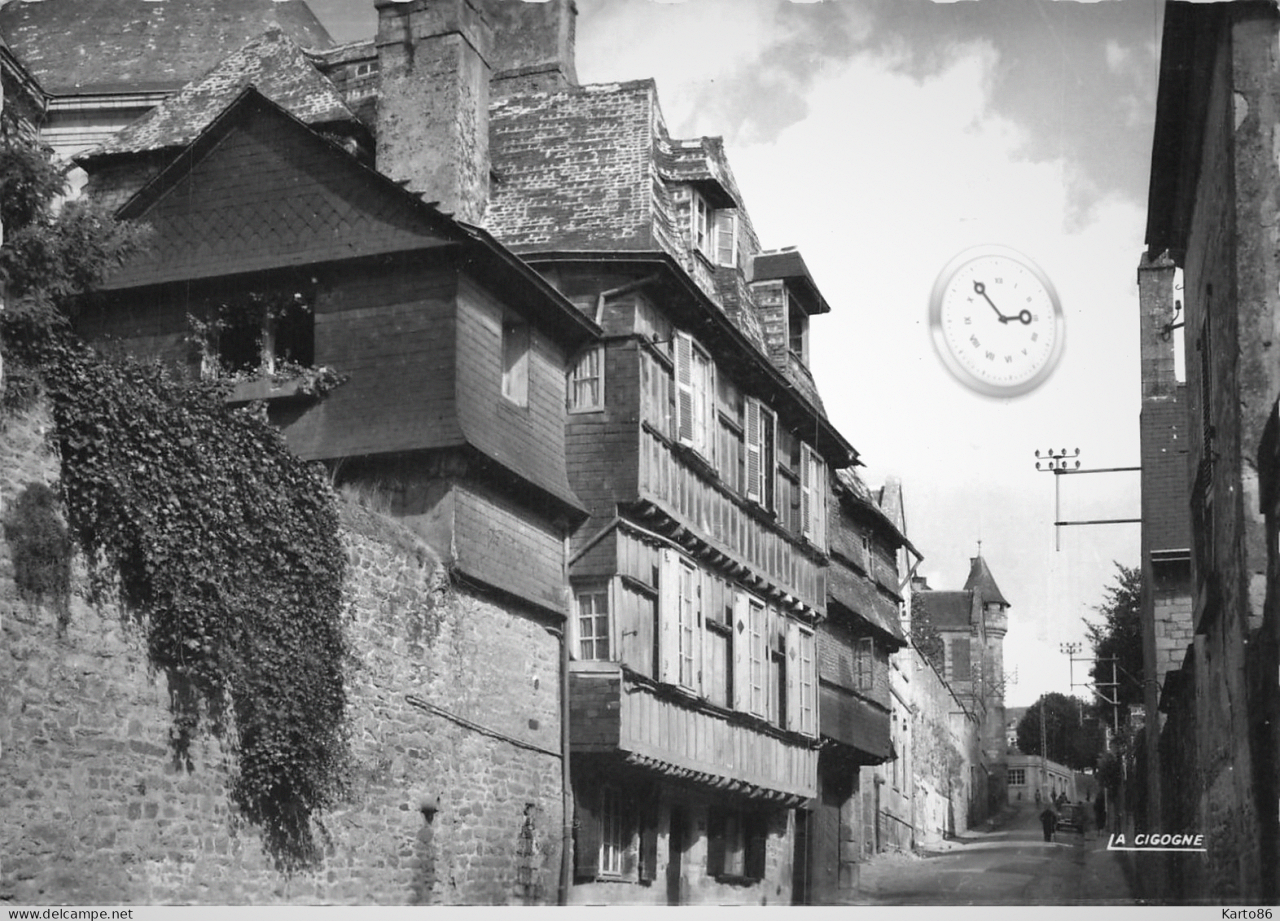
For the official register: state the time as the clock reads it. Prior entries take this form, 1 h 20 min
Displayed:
2 h 54 min
